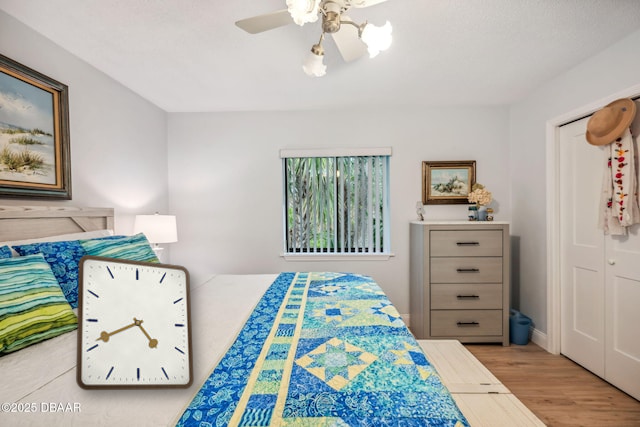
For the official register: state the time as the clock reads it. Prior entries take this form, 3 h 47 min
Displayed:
4 h 41 min
